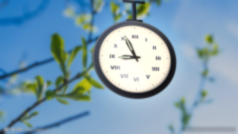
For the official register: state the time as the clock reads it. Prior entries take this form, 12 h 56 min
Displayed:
8 h 56 min
